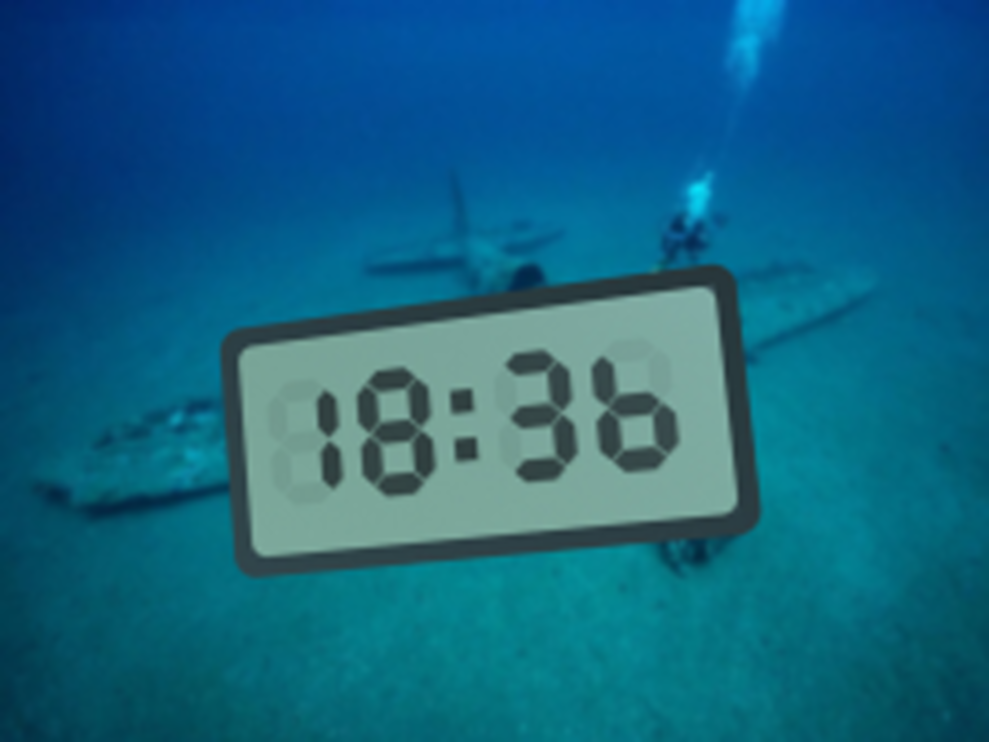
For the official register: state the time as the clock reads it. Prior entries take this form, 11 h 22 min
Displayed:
18 h 36 min
